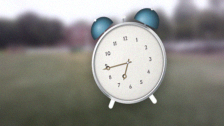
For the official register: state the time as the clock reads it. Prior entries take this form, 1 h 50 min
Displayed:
6 h 44 min
